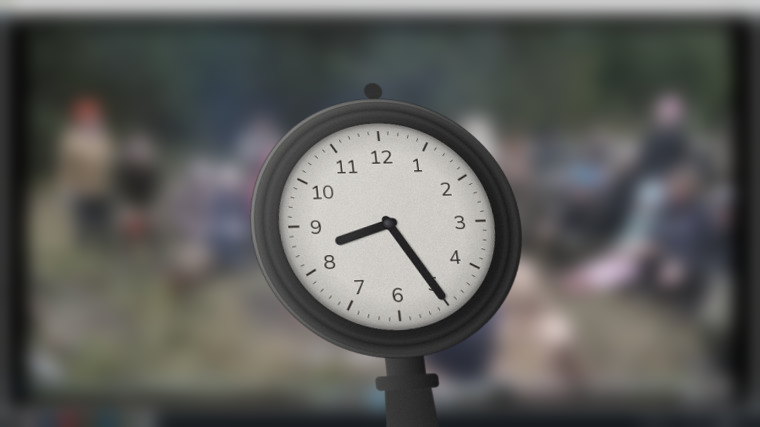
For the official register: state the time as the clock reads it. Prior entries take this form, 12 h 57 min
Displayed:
8 h 25 min
